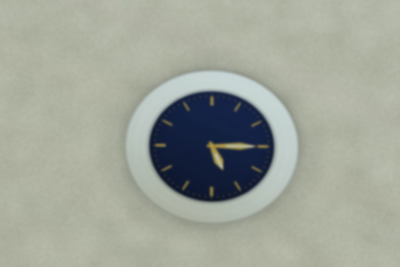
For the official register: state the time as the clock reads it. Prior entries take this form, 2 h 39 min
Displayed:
5 h 15 min
